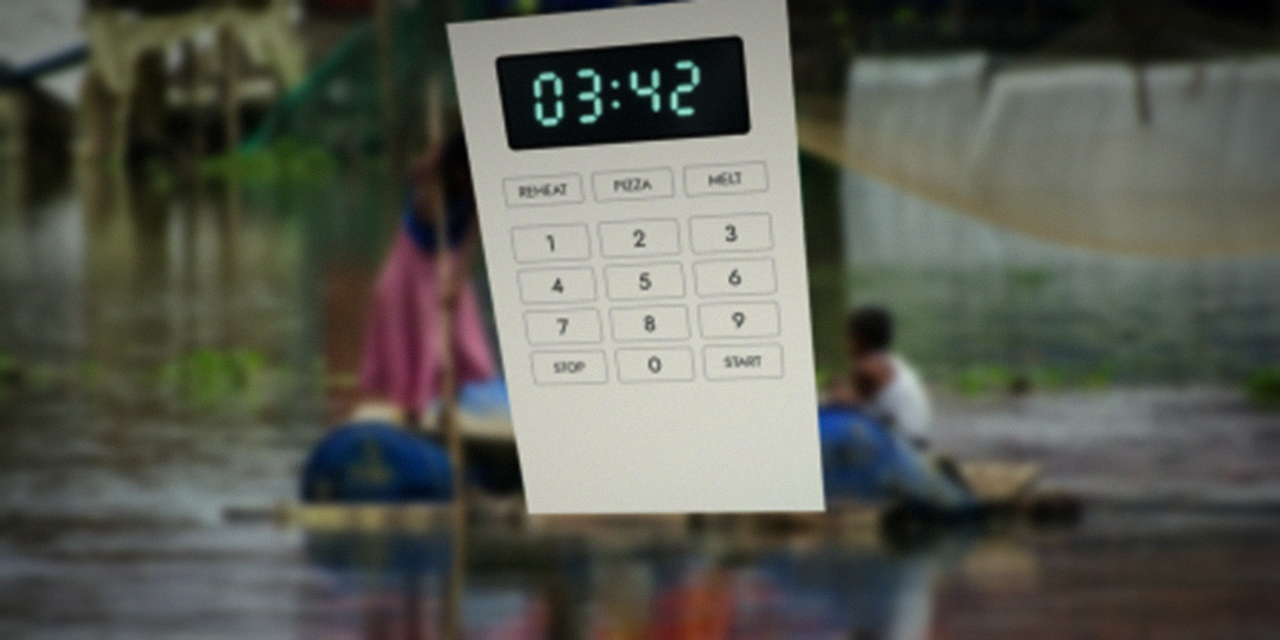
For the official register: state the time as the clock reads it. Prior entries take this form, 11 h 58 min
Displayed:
3 h 42 min
